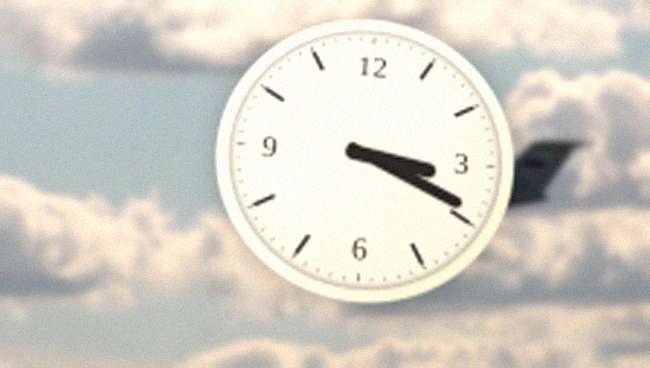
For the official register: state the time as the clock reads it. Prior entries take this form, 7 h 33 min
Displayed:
3 h 19 min
